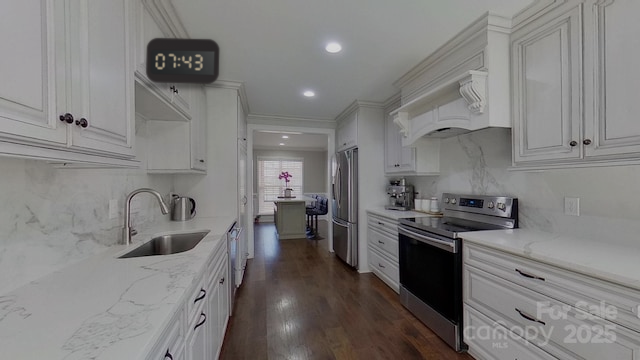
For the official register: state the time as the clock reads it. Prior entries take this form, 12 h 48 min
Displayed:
7 h 43 min
